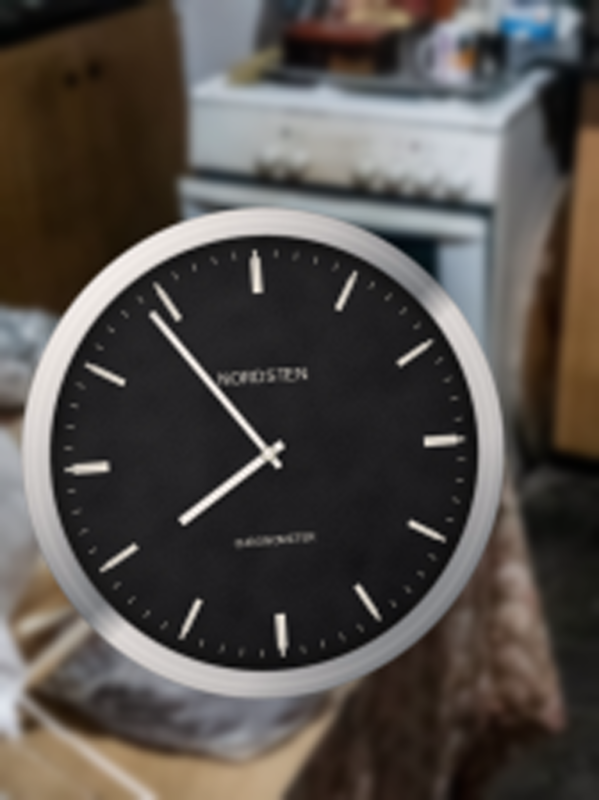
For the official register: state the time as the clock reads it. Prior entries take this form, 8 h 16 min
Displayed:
7 h 54 min
